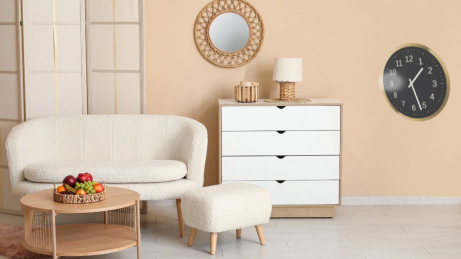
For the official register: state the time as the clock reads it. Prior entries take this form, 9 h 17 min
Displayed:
1 h 27 min
